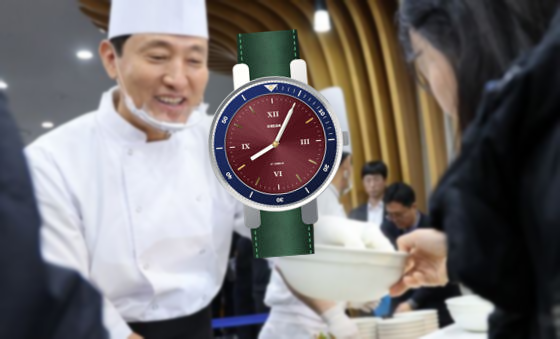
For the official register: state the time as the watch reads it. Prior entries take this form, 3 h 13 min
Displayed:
8 h 05 min
